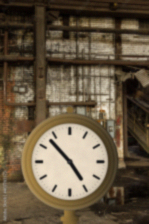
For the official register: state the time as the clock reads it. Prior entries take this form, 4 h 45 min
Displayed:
4 h 53 min
